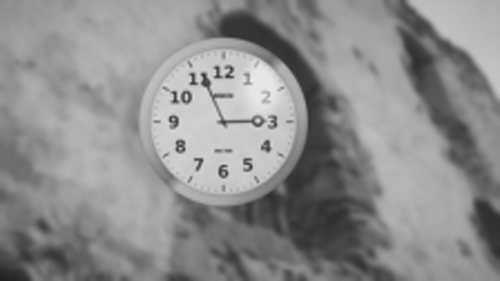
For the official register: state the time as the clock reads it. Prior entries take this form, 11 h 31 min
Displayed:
2 h 56 min
